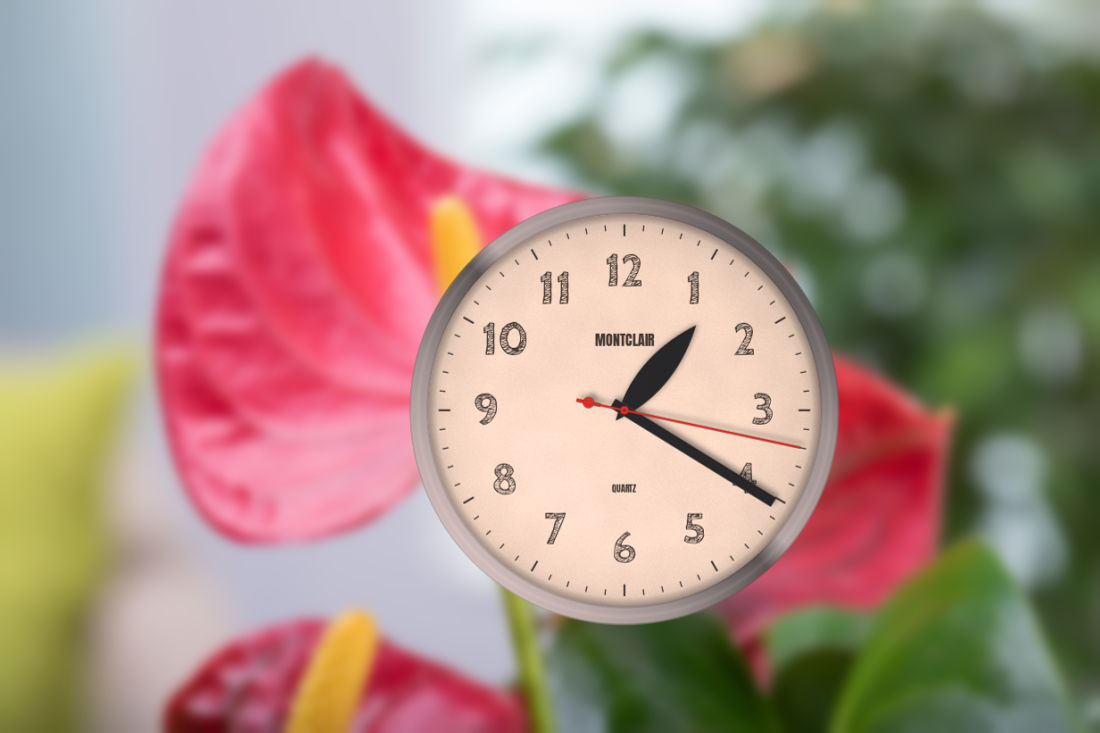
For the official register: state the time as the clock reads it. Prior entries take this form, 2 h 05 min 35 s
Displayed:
1 h 20 min 17 s
